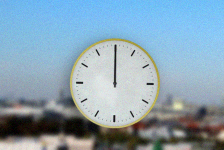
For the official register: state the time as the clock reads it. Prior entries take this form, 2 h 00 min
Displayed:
12 h 00 min
